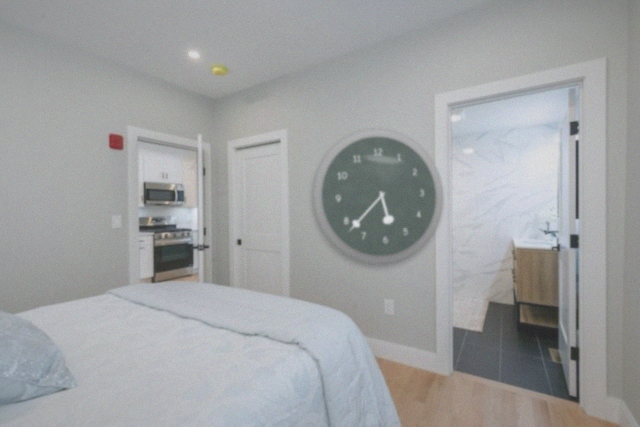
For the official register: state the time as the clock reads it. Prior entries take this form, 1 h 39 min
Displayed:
5 h 38 min
